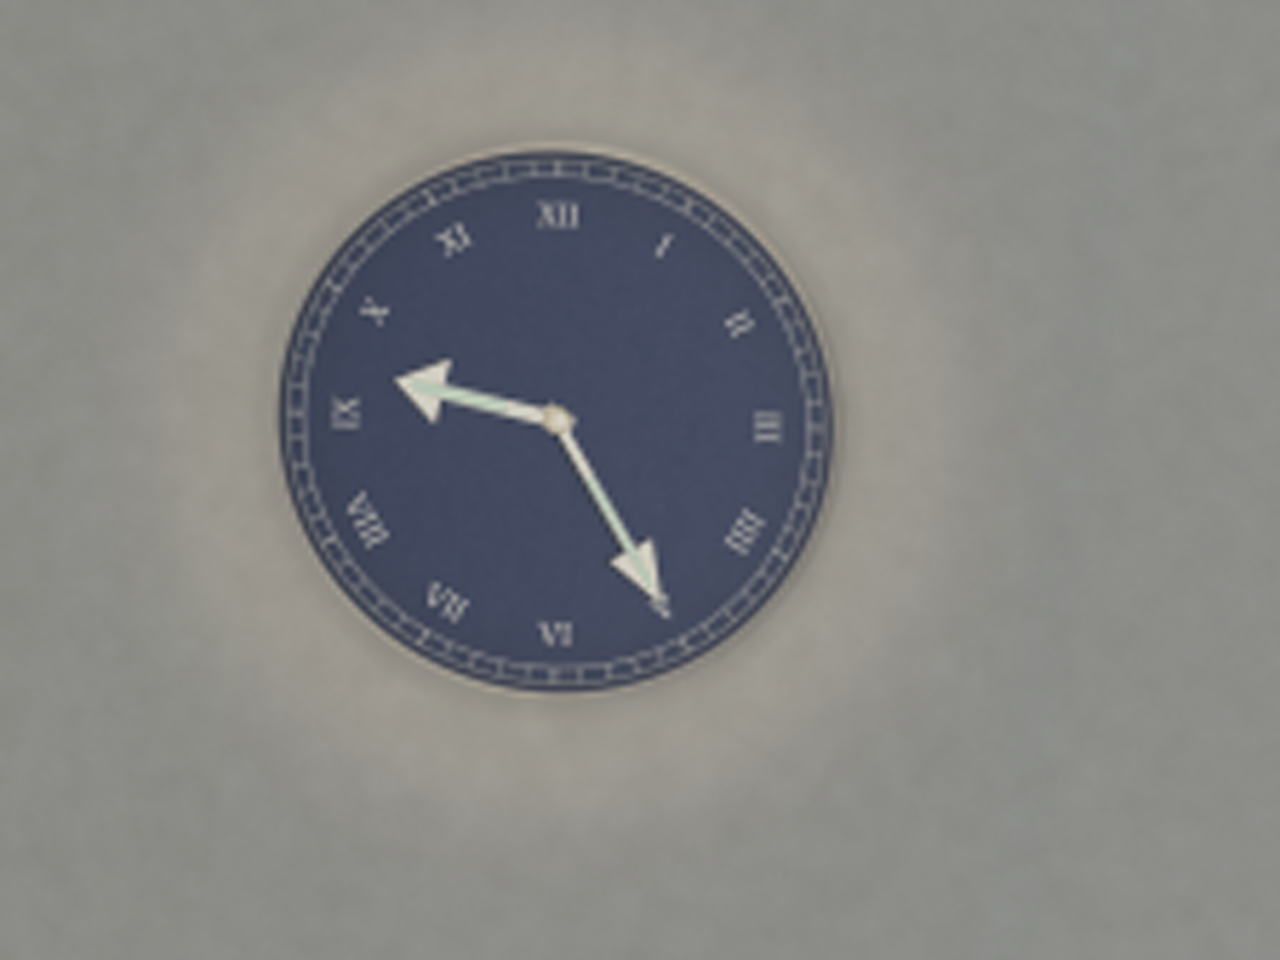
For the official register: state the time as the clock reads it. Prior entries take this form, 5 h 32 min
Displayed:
9 h 25 min
